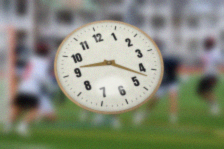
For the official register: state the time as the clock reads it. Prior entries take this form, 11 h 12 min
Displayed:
9 h 22 min
